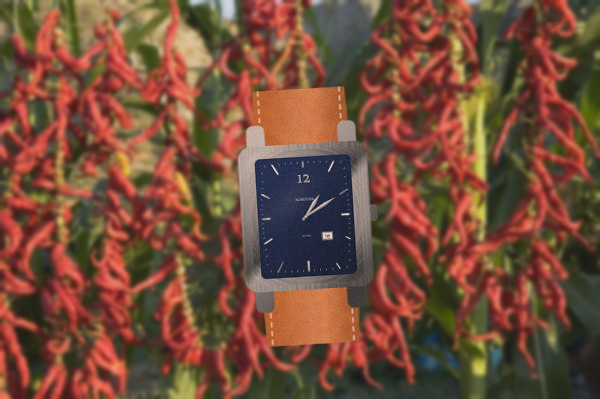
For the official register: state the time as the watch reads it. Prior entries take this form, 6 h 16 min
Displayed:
1 h 10 min
